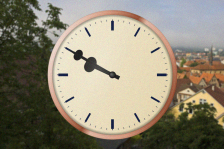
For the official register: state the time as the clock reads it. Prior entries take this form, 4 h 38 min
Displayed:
9 h 50 min
